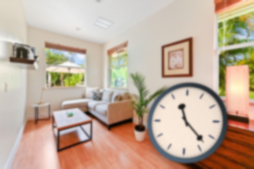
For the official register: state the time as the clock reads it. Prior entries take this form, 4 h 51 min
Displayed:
11 h 23 min
